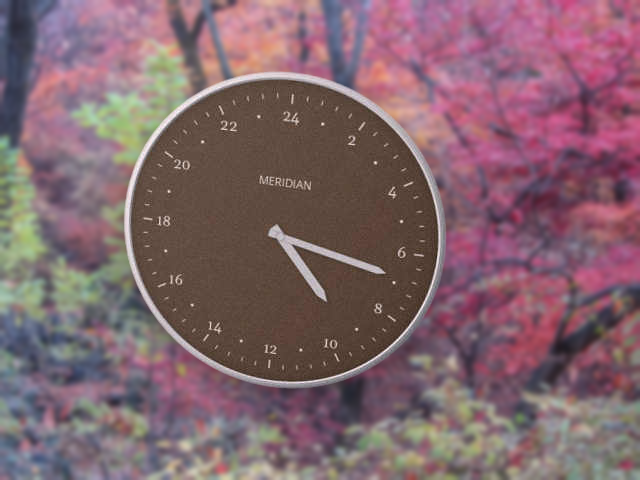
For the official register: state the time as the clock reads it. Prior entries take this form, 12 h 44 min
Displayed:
9 h 17 min
